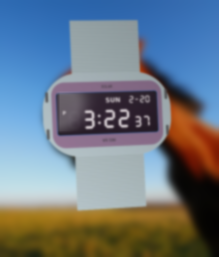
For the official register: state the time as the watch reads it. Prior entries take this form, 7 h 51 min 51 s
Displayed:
3 h 22 min 37 s
